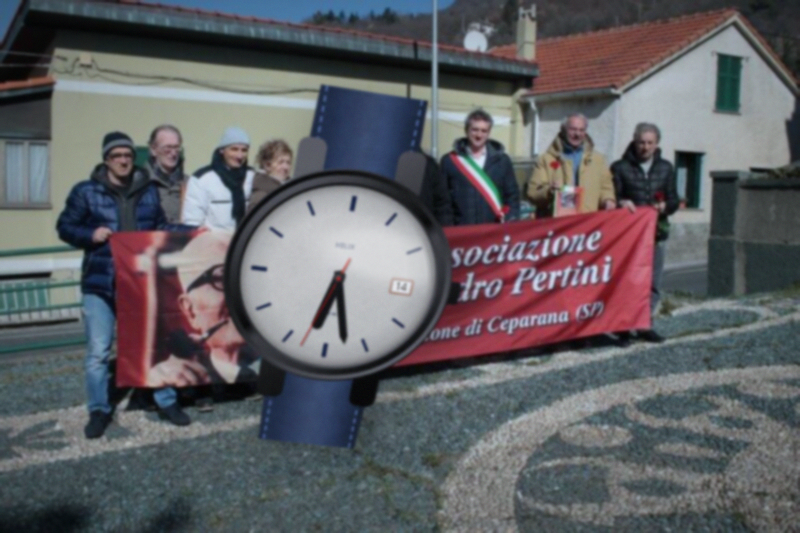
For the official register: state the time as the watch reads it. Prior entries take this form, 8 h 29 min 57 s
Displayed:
6 h 27 min 33 s
